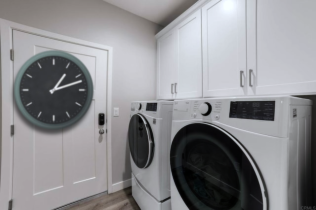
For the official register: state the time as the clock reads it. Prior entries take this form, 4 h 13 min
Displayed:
1 h 12 min
